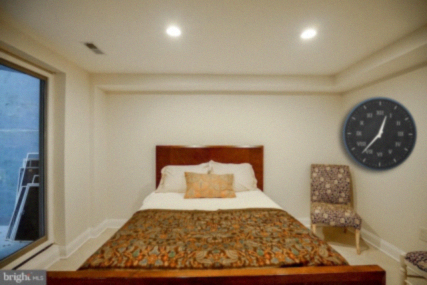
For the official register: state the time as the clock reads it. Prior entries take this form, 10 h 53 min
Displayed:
12 h 37 min
